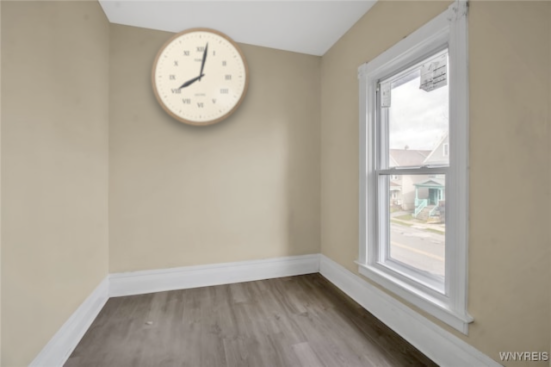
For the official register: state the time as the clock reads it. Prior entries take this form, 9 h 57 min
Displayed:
8 h 02 min
